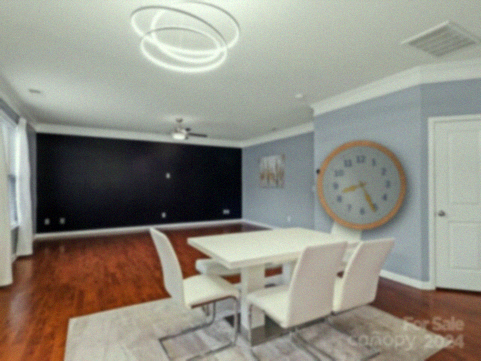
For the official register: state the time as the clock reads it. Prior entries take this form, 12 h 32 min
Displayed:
8 h 26 min
